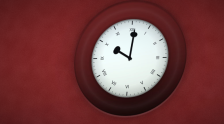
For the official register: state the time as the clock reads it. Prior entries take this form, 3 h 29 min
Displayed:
10 h 01 min
